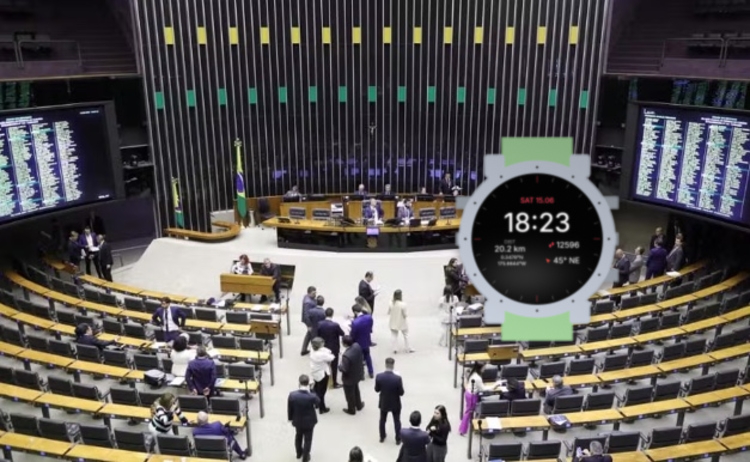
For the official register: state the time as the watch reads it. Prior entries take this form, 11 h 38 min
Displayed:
18 h 23 min
